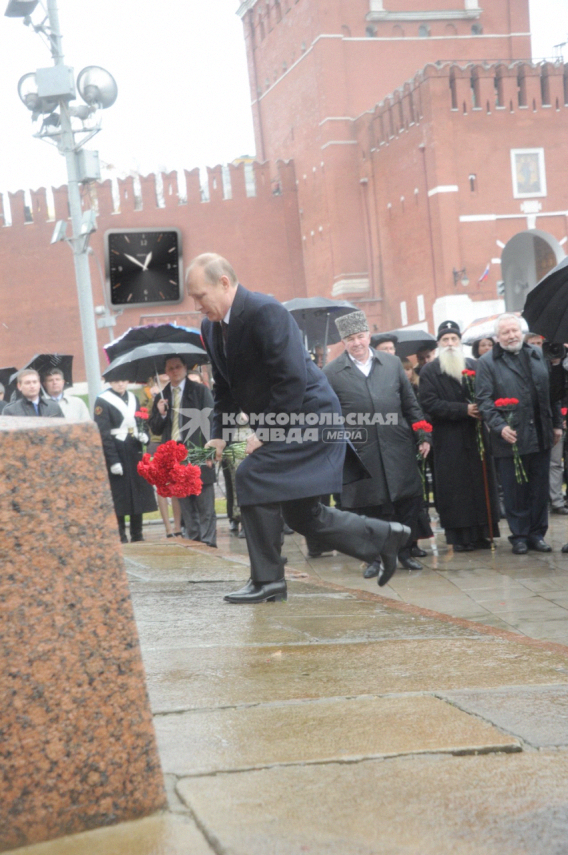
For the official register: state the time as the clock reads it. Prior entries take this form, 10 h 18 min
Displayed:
12 h 51 min
